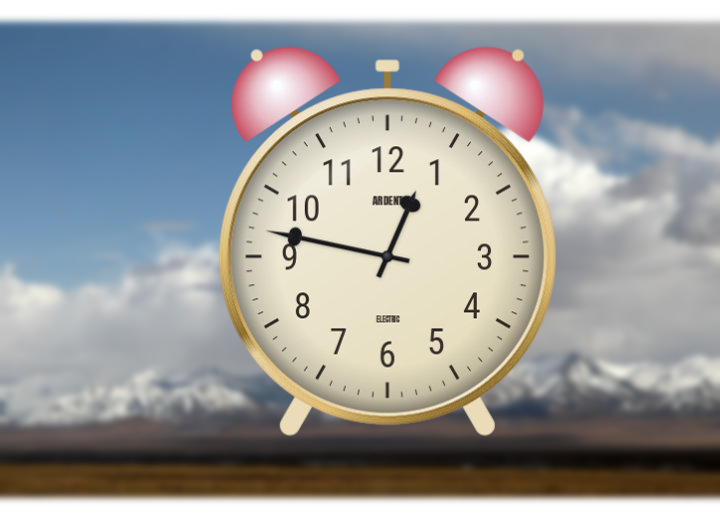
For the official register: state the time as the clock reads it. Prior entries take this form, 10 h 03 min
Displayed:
12 h 47 min
